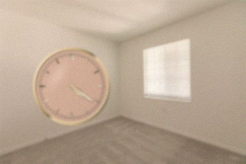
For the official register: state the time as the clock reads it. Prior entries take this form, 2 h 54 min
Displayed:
4 h 21 min
